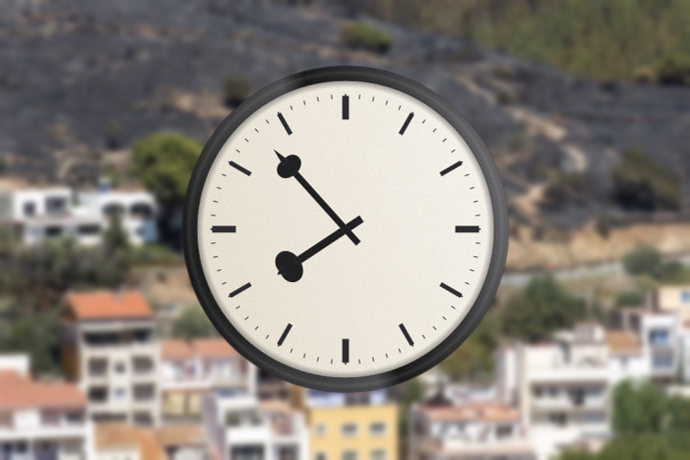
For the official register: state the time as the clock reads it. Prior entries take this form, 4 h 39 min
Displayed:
7 h 53 min
